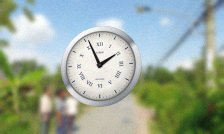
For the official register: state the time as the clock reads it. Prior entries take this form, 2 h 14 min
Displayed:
1 h 56 min
